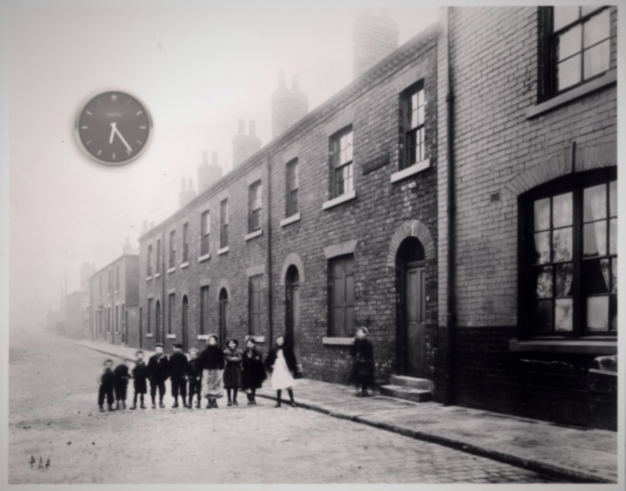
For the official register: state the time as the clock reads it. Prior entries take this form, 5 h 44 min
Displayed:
6 h 24 min
